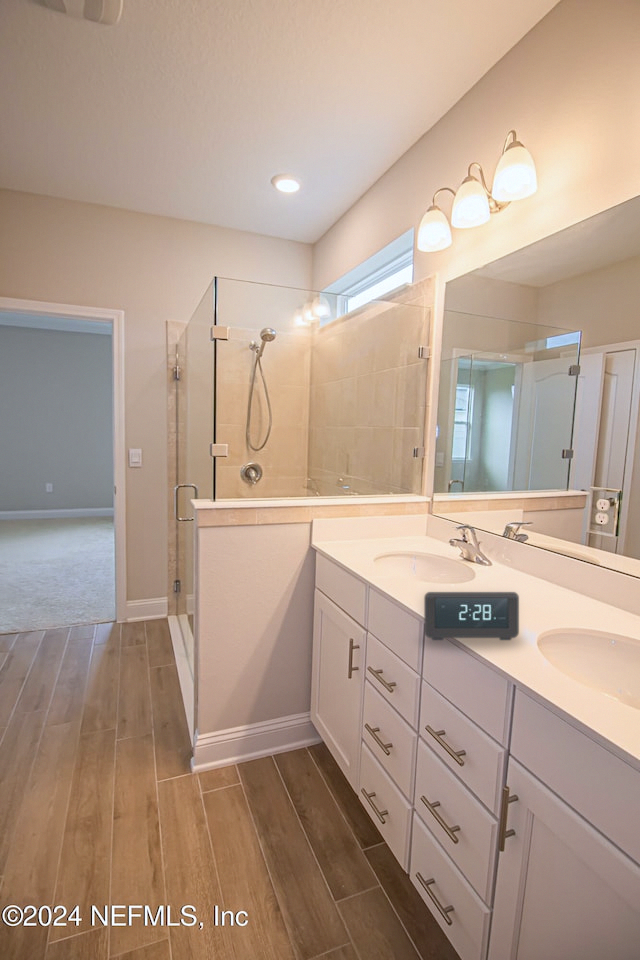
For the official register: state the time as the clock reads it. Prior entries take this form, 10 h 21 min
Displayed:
2 h 28 min
